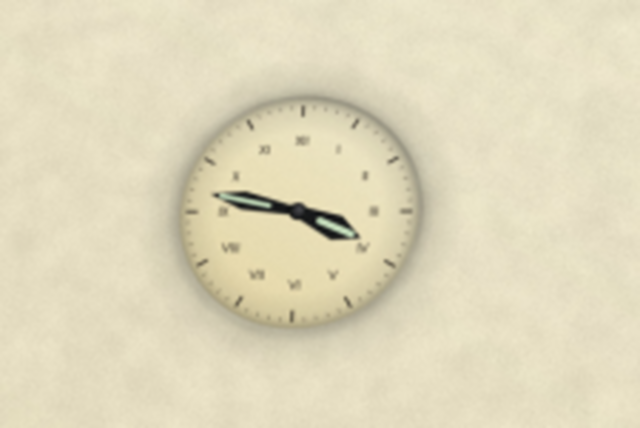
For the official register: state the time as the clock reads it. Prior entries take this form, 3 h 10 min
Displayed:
3 h 47 min
